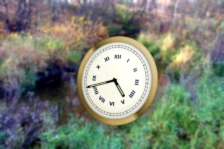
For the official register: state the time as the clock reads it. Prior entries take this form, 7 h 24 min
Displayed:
4 h 42 min
